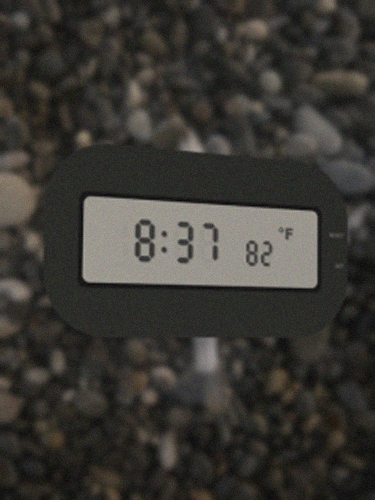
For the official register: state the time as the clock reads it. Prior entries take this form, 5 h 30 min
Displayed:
8 h 37 min
